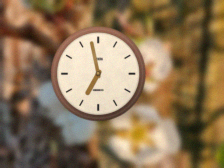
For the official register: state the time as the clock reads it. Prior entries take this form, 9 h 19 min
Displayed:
6 h 58 min
